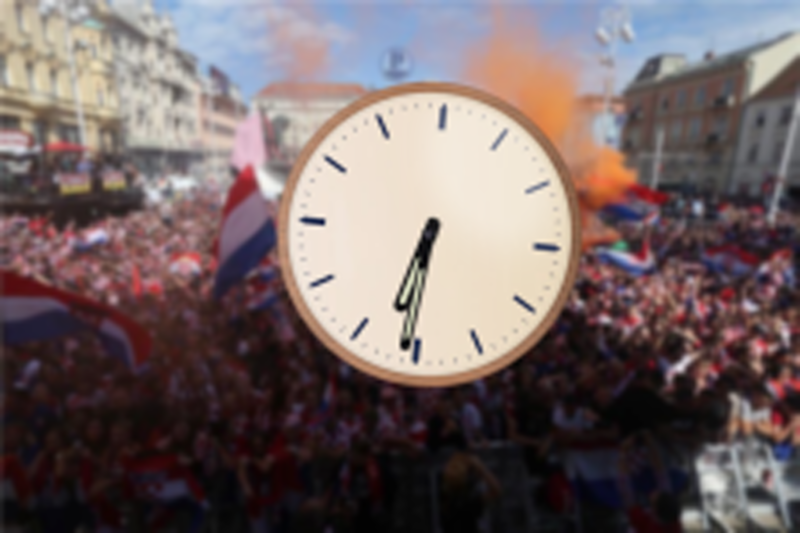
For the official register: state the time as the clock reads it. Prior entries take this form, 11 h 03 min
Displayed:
6 h 31 min
